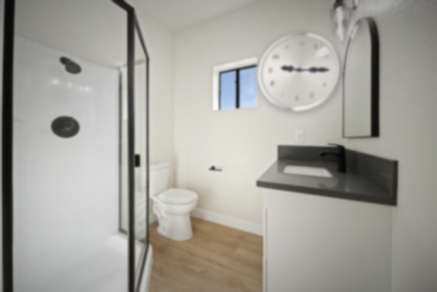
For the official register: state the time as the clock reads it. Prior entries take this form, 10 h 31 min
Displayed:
9 h 15 min
